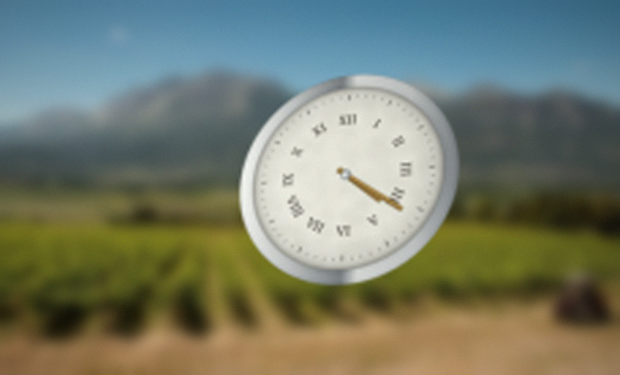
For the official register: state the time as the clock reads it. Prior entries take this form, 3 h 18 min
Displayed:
4 h 21 min
